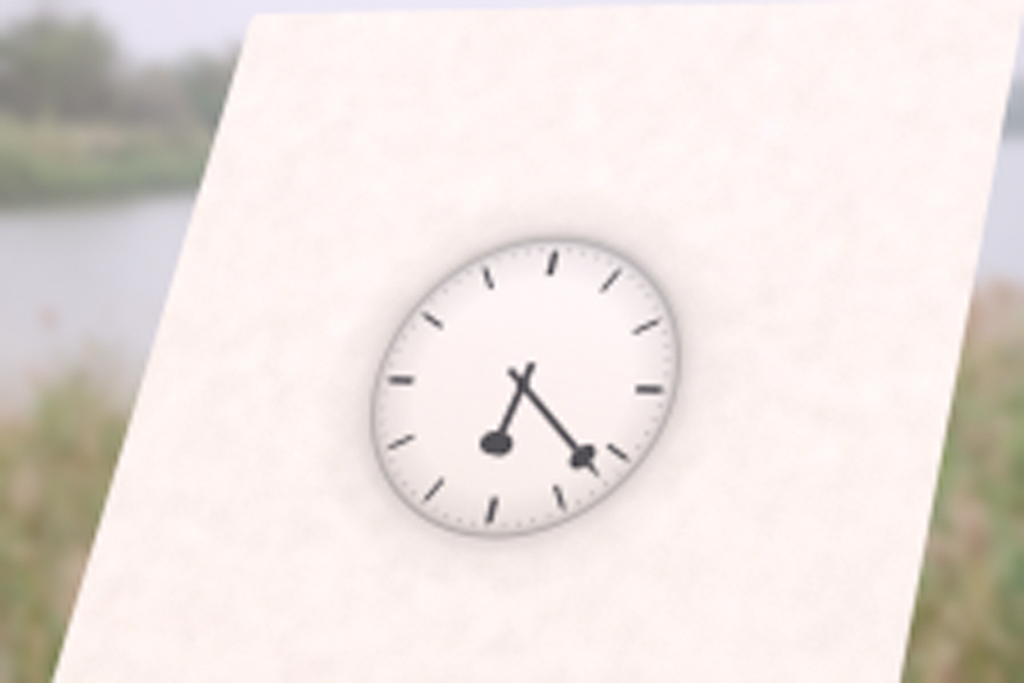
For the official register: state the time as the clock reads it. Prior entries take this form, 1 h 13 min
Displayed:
6 h 22 min
